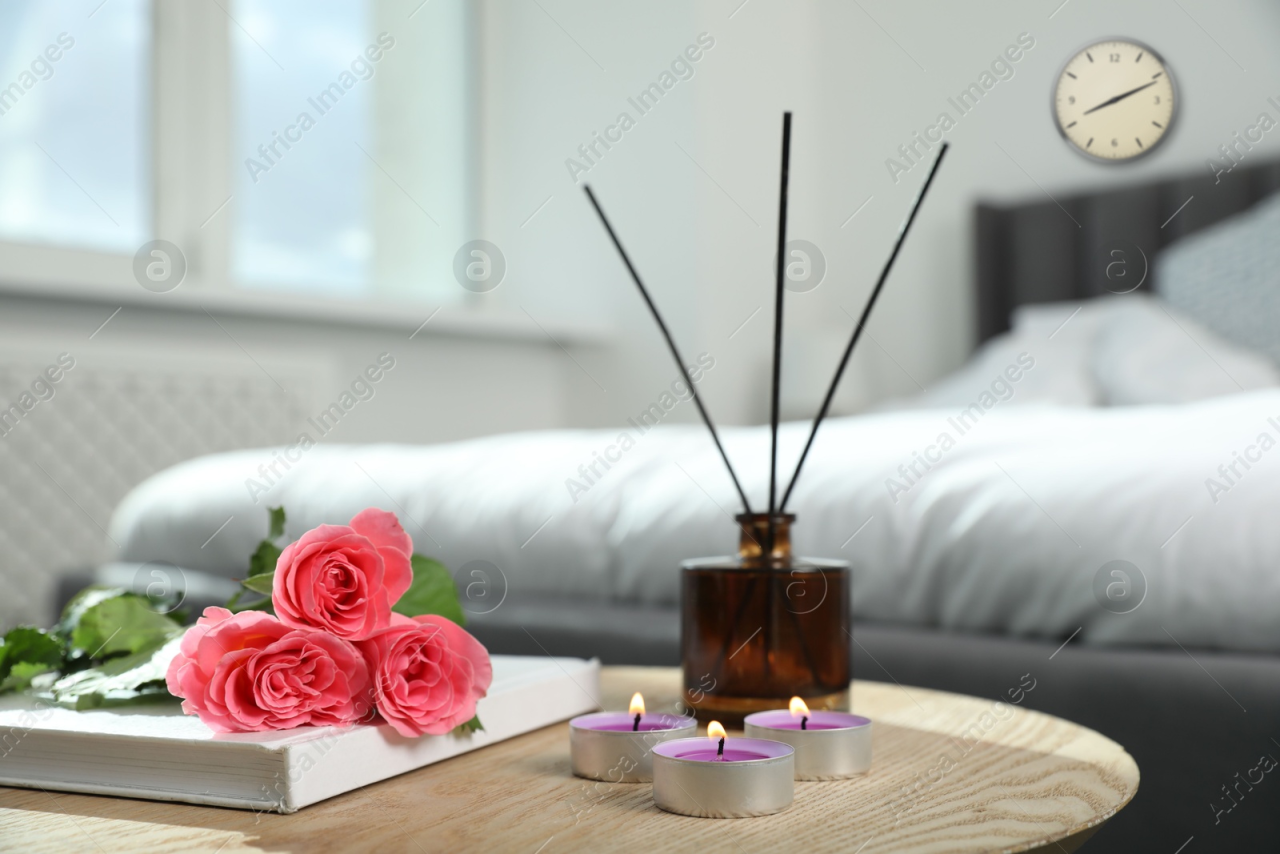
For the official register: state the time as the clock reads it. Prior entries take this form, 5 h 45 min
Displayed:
8 h 11 min
